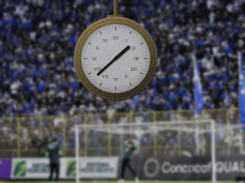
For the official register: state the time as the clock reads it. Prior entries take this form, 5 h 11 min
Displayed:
1 h 38 min
